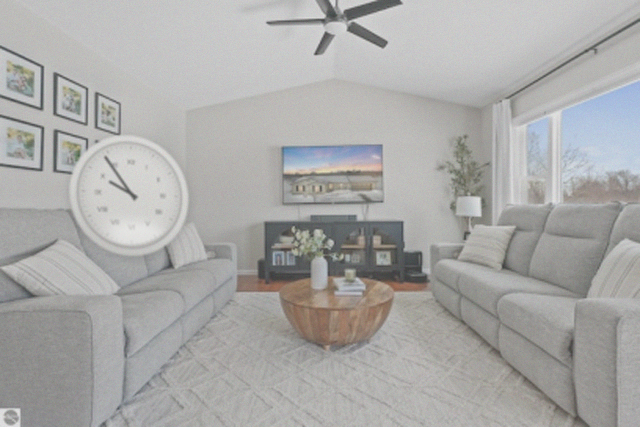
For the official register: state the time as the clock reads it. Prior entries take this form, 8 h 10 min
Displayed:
9 h 54 min
